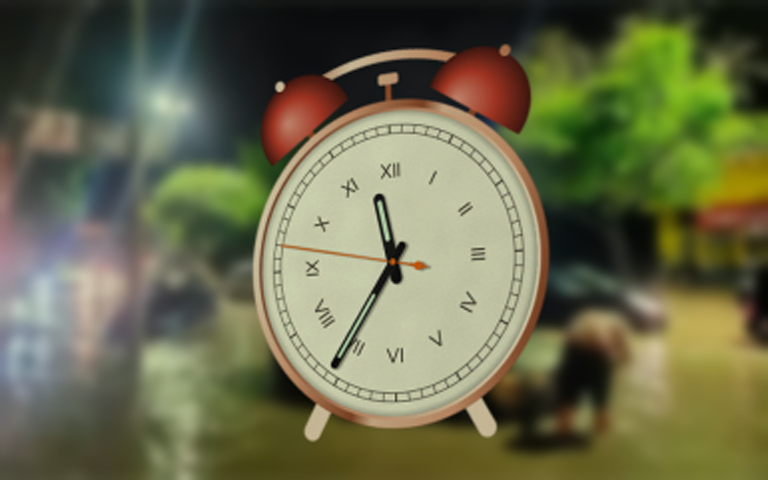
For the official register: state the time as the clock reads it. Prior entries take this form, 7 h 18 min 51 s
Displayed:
11 h 35 min 47 s
